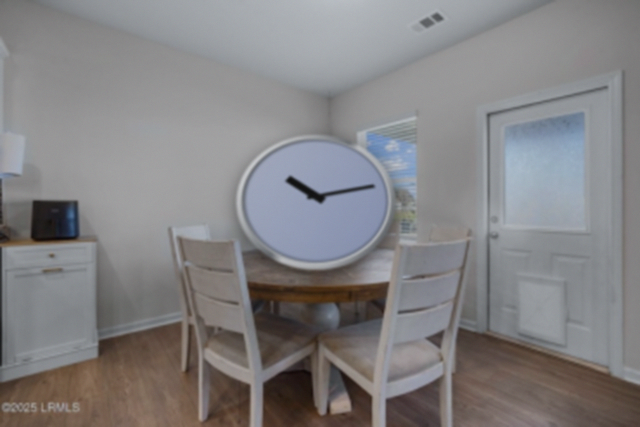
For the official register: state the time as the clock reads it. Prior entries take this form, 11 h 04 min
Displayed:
10 h 13 min
